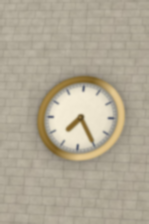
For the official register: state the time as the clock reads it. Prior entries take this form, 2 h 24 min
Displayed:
7 h 25 min
